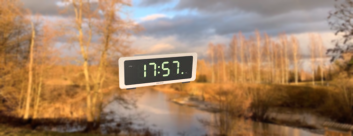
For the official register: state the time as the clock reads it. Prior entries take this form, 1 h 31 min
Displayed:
17 h 57 min
